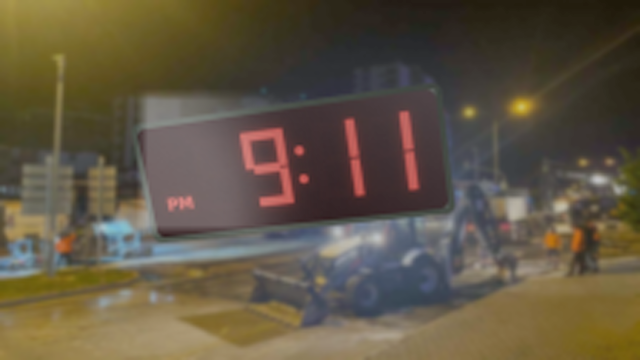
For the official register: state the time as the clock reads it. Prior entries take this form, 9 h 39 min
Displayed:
9 h 11 min
